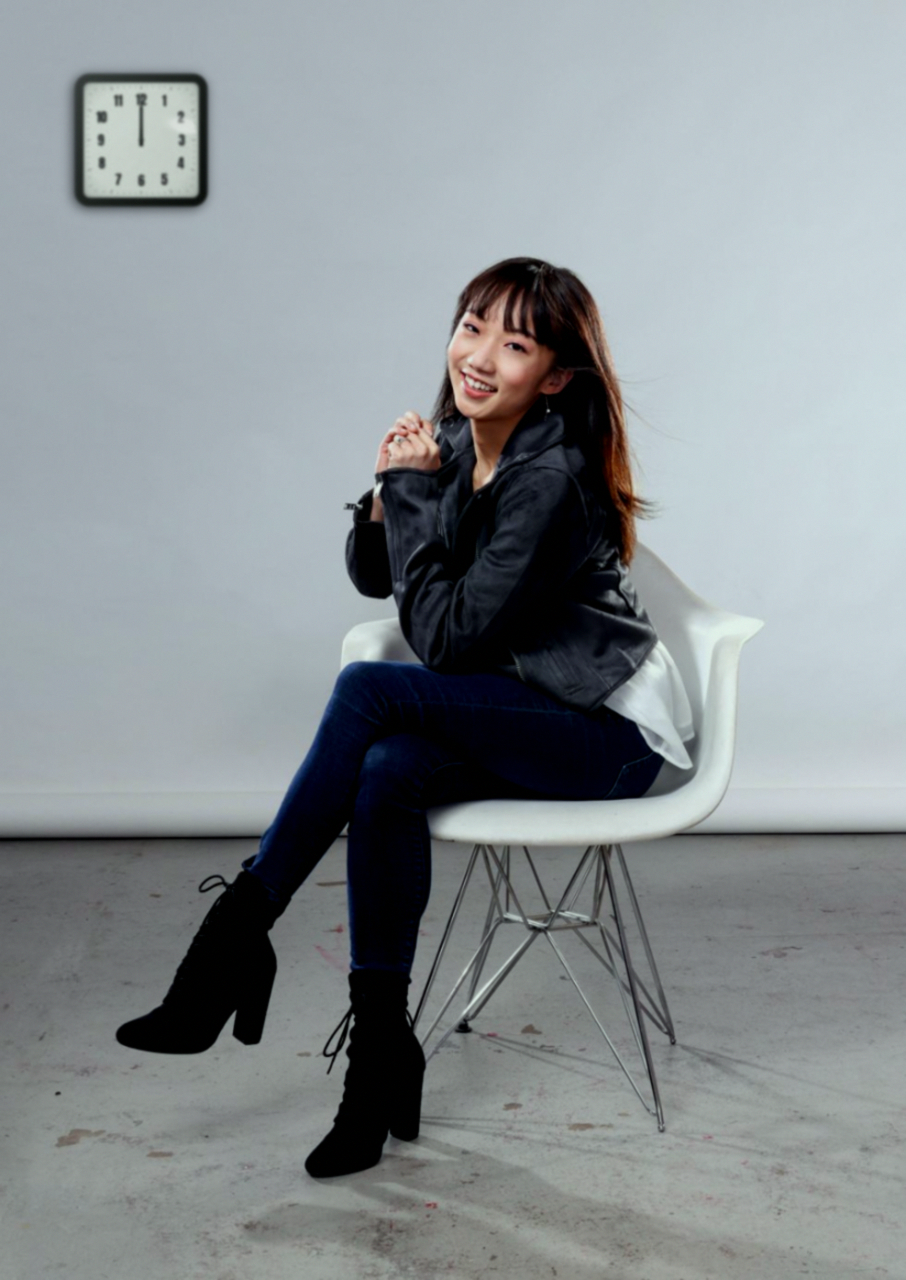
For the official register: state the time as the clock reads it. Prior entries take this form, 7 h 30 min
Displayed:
12 h 00 min
